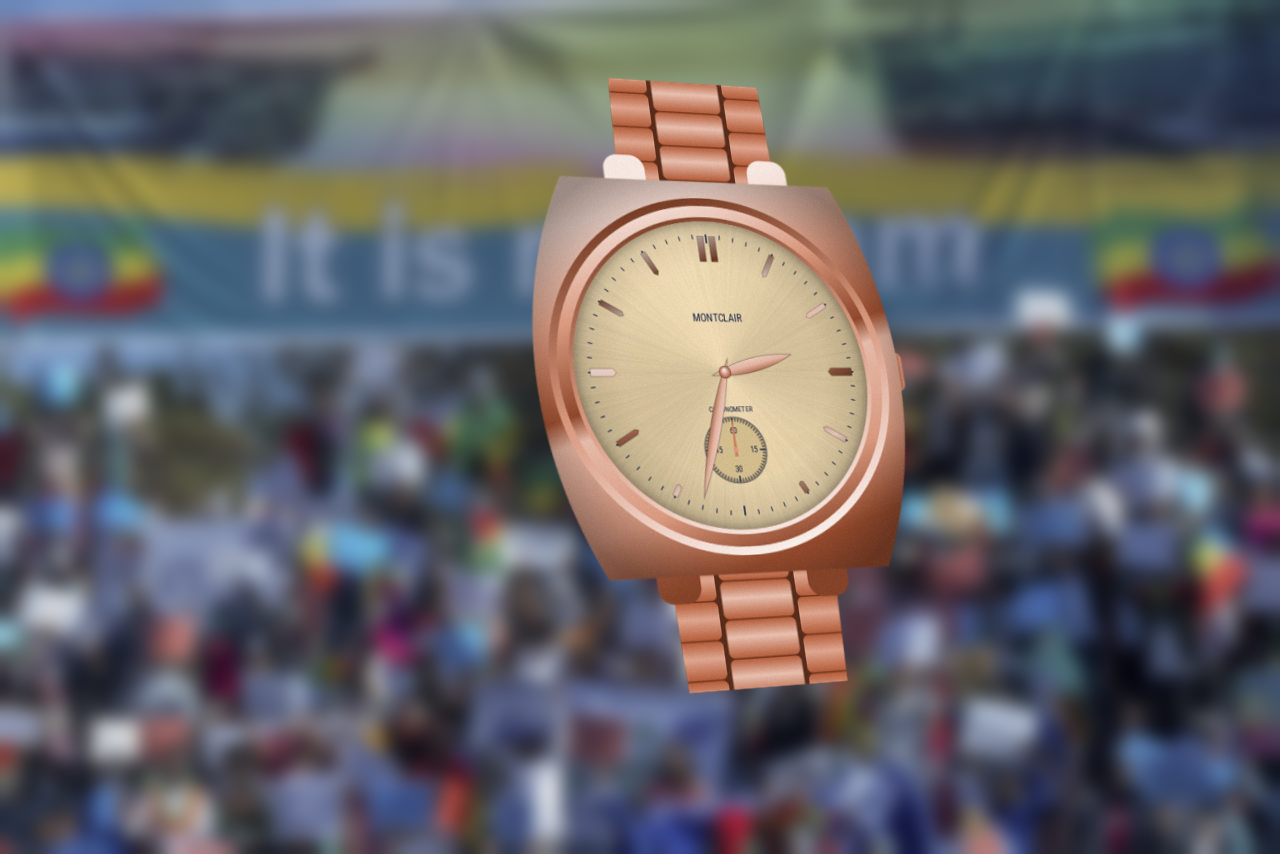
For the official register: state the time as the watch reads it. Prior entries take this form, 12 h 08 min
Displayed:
2 h 33 min
